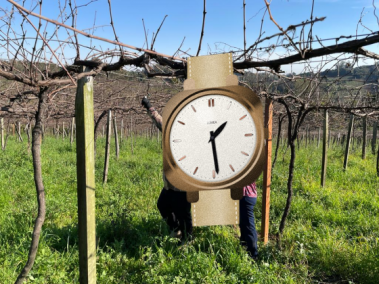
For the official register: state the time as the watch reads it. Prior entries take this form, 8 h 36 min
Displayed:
1 h 29 min
